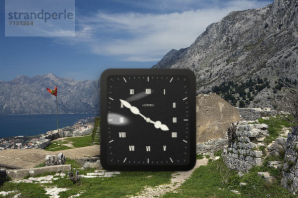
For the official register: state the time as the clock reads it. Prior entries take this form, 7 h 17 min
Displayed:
3 h 51 min
